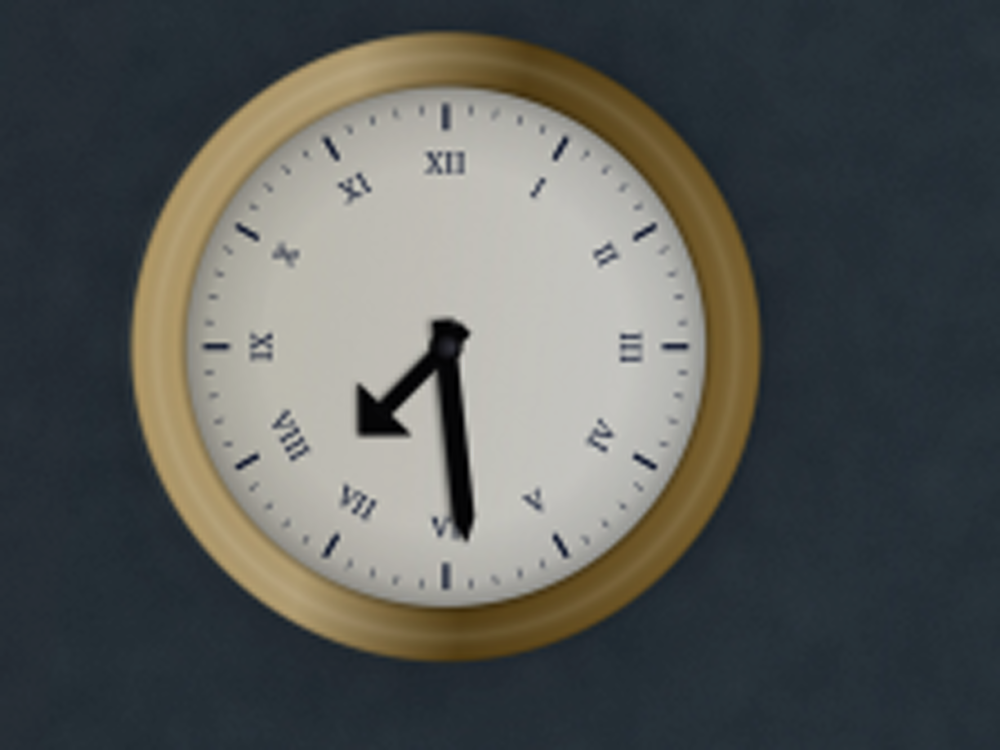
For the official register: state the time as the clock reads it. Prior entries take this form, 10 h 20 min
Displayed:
7 h 29 min
